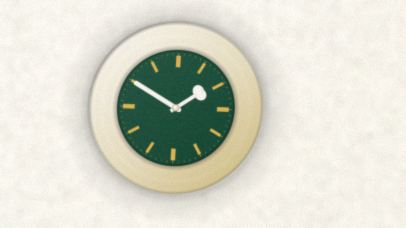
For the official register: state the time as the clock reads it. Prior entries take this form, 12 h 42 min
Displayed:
1 h 50 min
